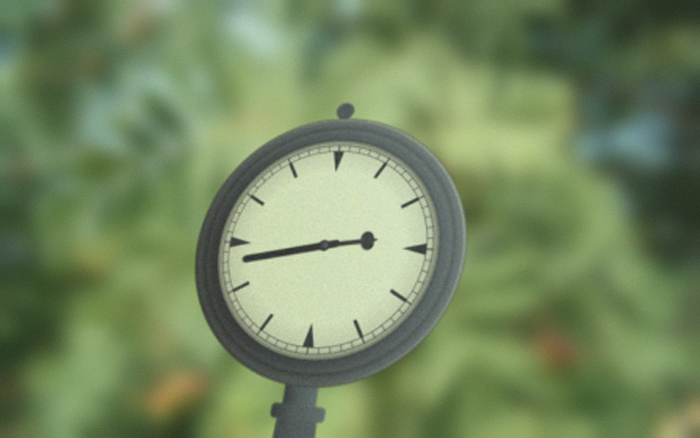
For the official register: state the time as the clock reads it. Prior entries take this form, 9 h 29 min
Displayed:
2 h 43 min
